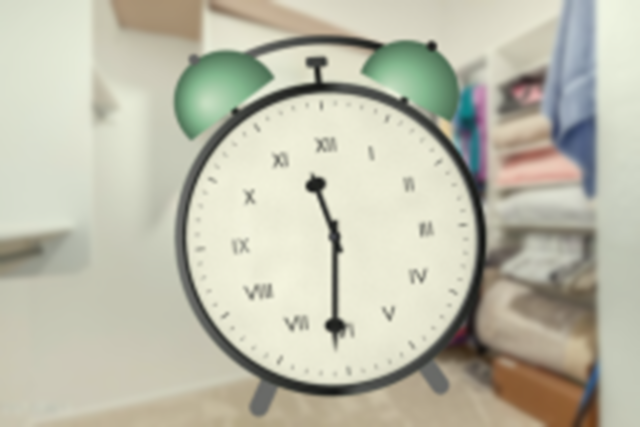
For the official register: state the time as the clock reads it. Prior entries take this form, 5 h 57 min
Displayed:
11 h 31 min
